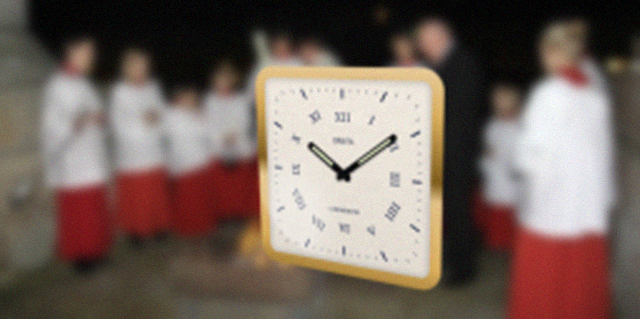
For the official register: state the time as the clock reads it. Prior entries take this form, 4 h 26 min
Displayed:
10 h 09 min
